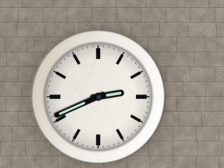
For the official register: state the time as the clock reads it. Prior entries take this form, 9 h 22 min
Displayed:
2 h 41 min
